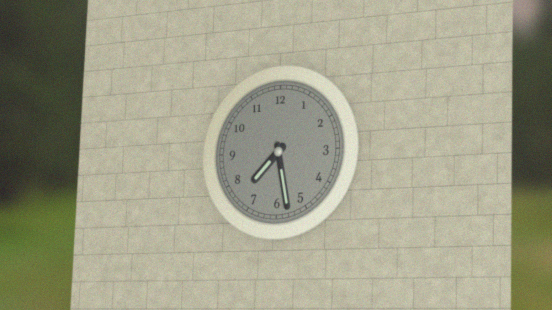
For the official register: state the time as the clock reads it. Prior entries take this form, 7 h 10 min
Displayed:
7 h 28 min
